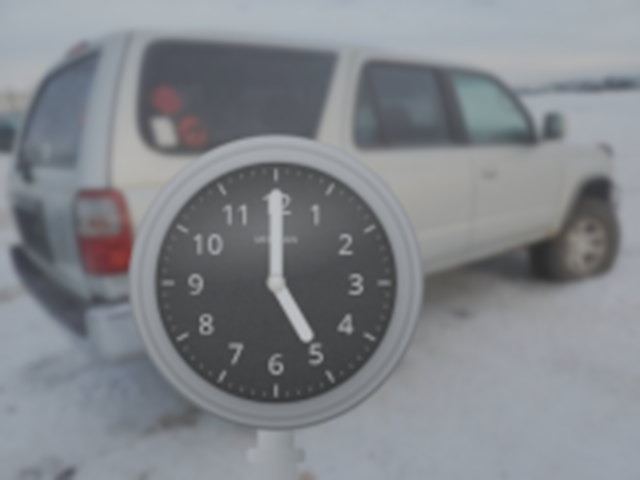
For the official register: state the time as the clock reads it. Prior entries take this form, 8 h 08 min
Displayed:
5 h 00 min
